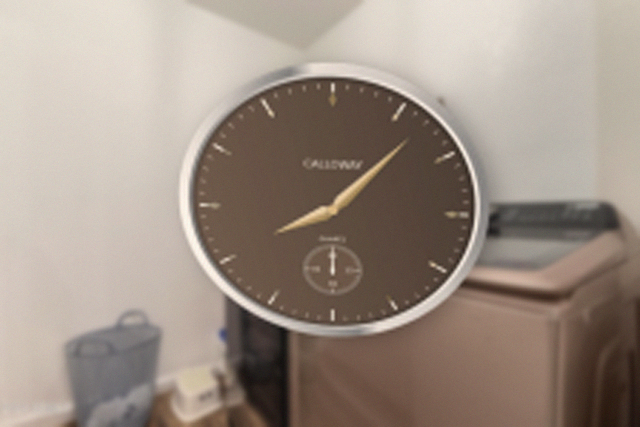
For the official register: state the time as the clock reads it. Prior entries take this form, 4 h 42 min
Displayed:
8 h 07 min
